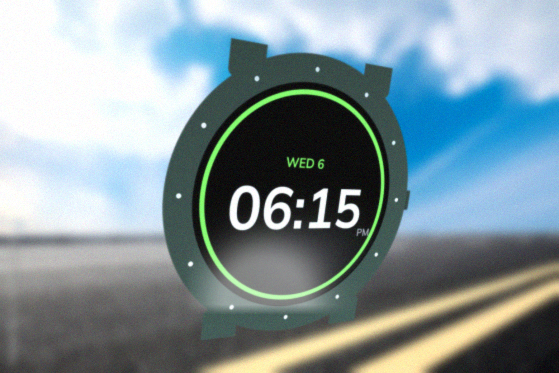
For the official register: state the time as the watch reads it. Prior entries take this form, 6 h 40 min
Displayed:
6 h 15 min
